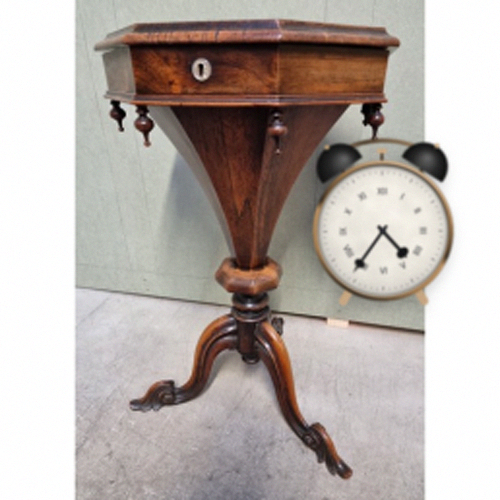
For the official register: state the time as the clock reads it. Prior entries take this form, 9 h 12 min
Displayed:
4 h 36 min
